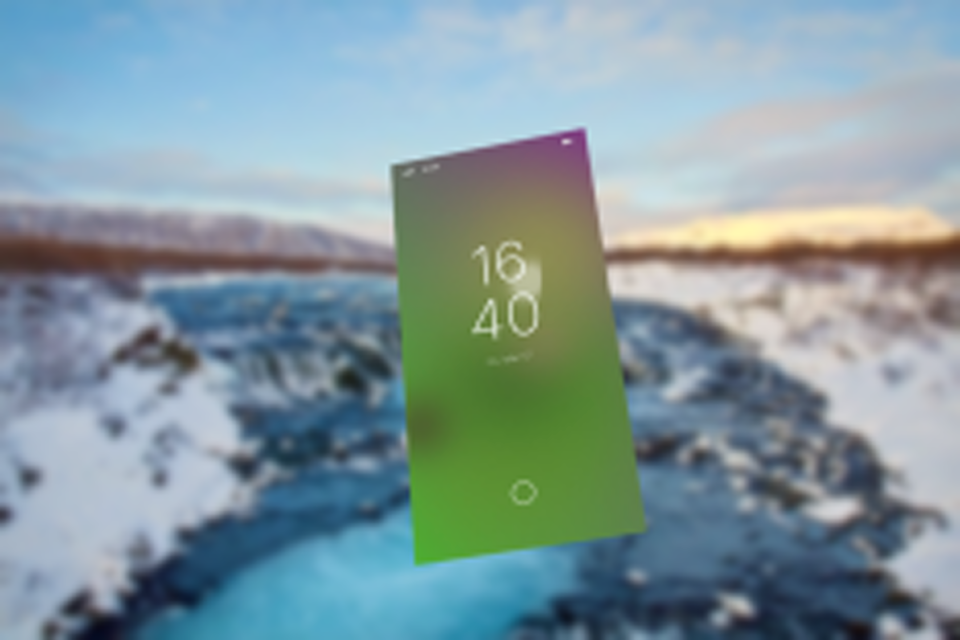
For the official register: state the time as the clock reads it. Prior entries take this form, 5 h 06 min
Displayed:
16 h 40 min
